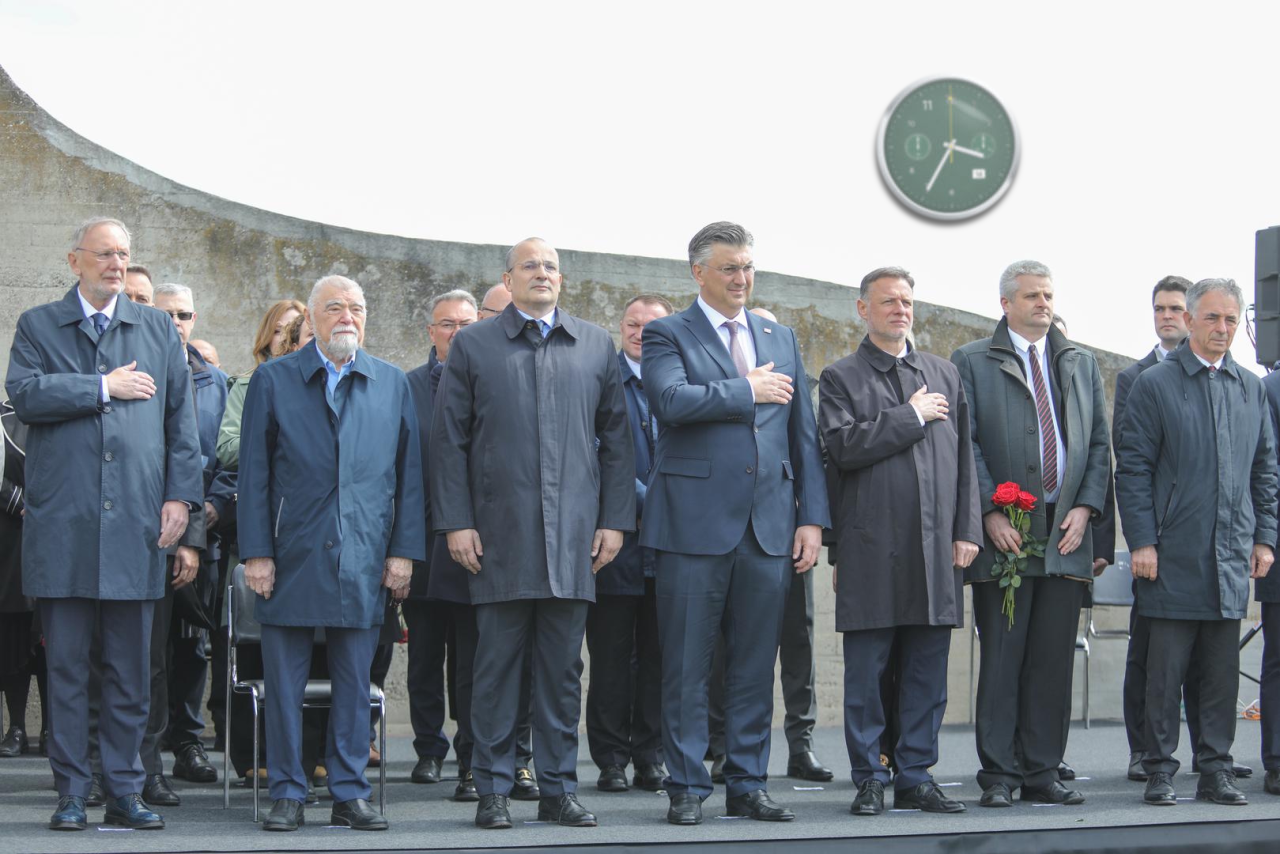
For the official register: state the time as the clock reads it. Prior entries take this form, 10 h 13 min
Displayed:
3 h 35 min
